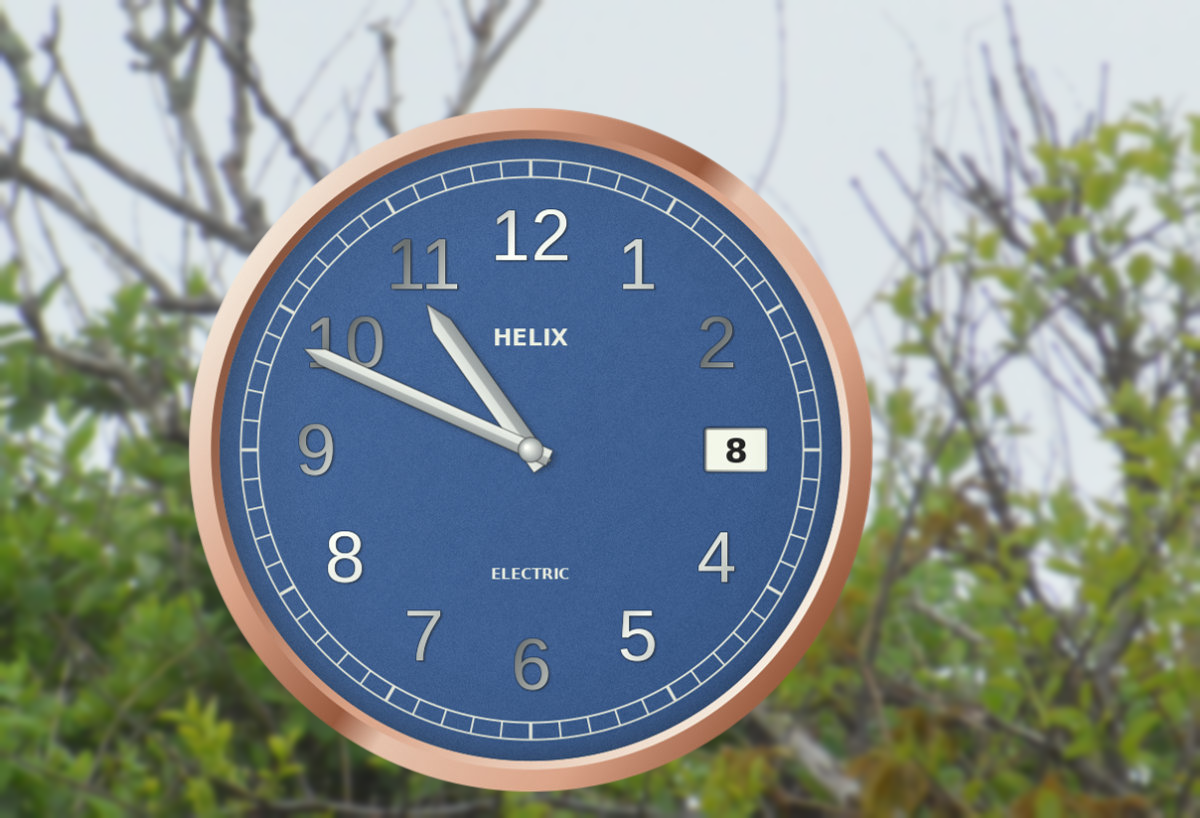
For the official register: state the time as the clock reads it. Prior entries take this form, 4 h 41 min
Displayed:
10 h 49 min
